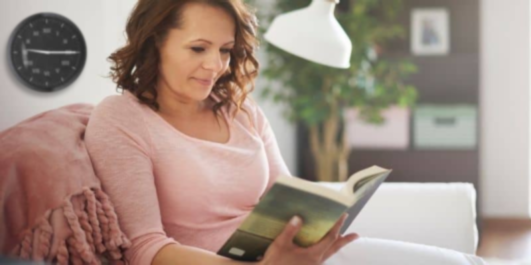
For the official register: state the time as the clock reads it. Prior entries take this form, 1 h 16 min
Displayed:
9 h 15 min
